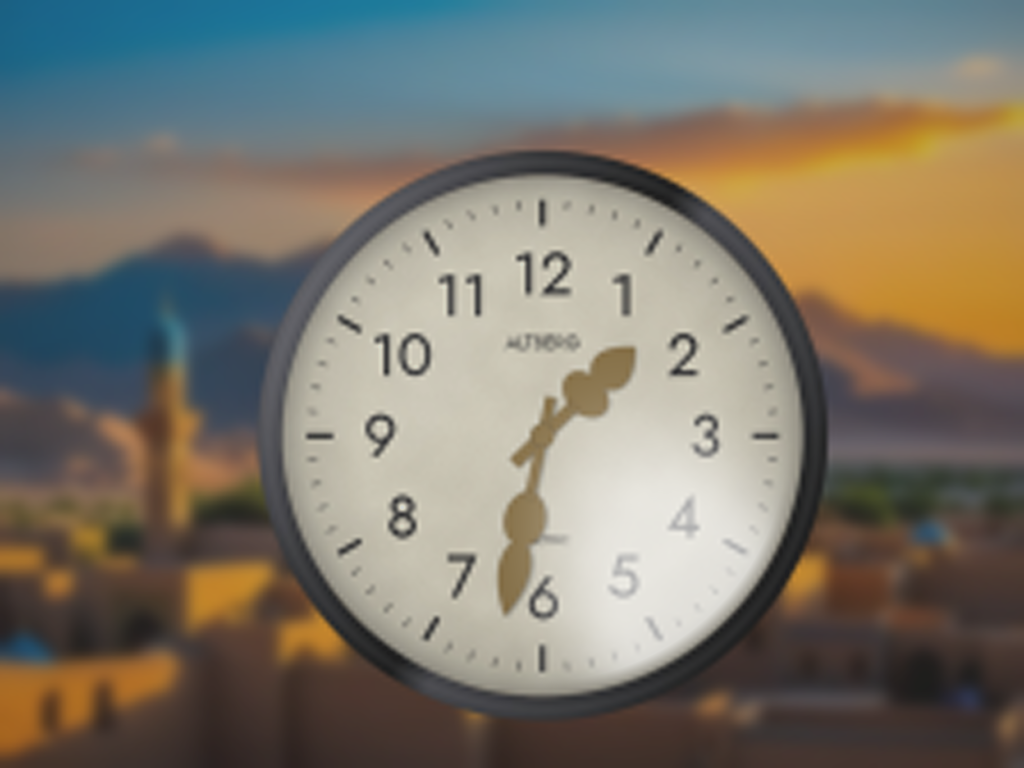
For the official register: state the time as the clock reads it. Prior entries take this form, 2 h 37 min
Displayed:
1 h 32 min
